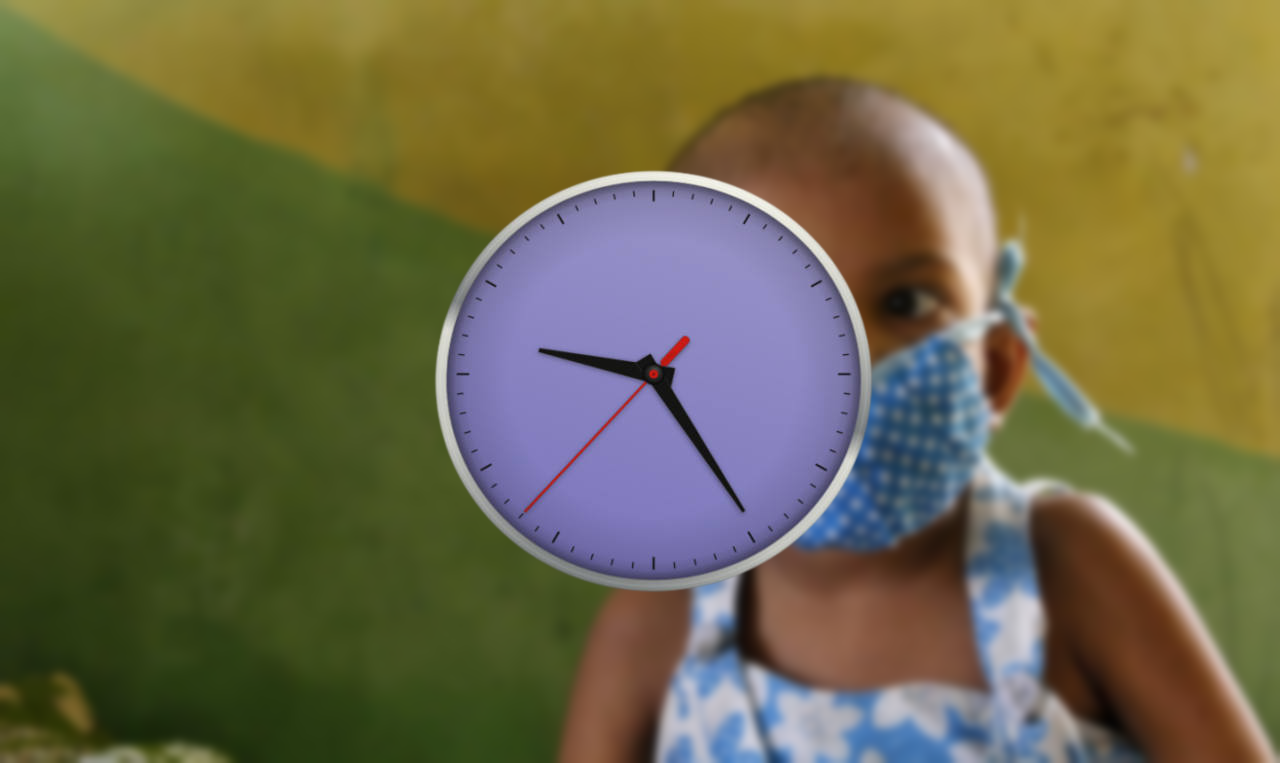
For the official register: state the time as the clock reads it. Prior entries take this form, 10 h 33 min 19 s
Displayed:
9 h 24 min 37 s
